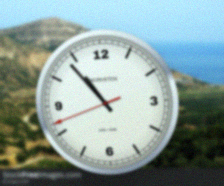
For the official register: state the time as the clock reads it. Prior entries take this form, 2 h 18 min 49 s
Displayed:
10 h 53 min 42 s
